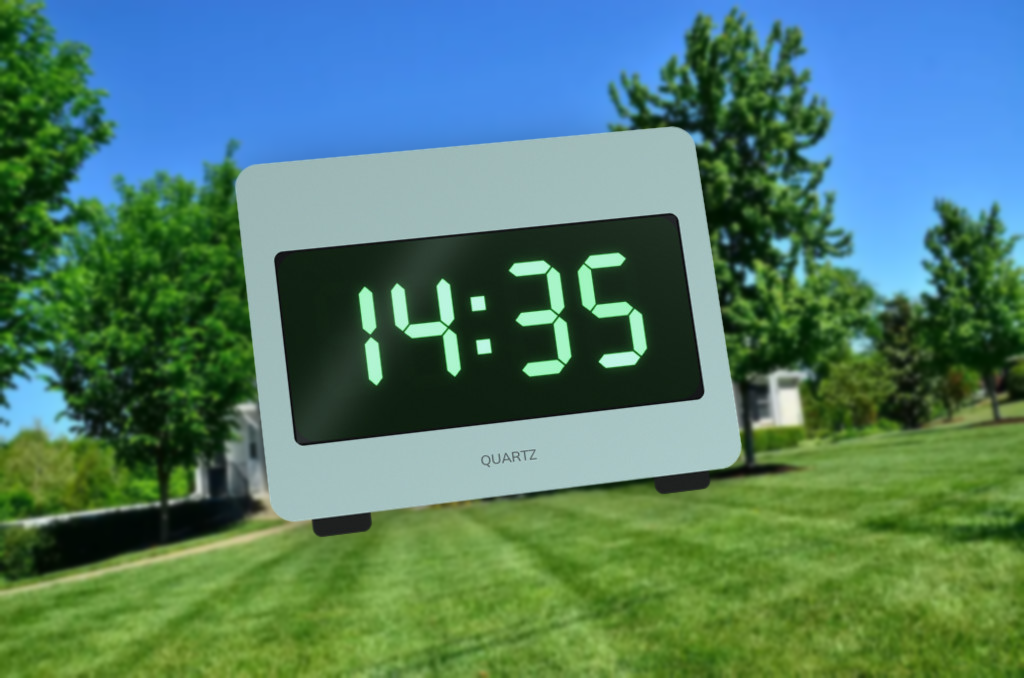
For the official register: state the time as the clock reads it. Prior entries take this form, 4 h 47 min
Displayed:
14 h 35 min
